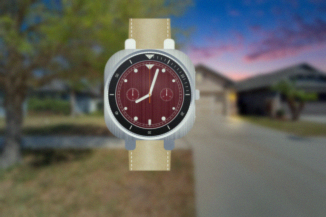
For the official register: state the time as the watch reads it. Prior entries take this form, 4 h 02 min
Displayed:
8 h 03 min
